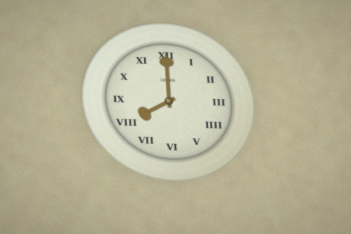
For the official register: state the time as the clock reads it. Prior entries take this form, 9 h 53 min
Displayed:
8 h 00 min
